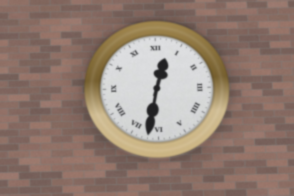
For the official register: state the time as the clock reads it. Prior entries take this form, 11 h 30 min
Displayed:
12 h 32 min
